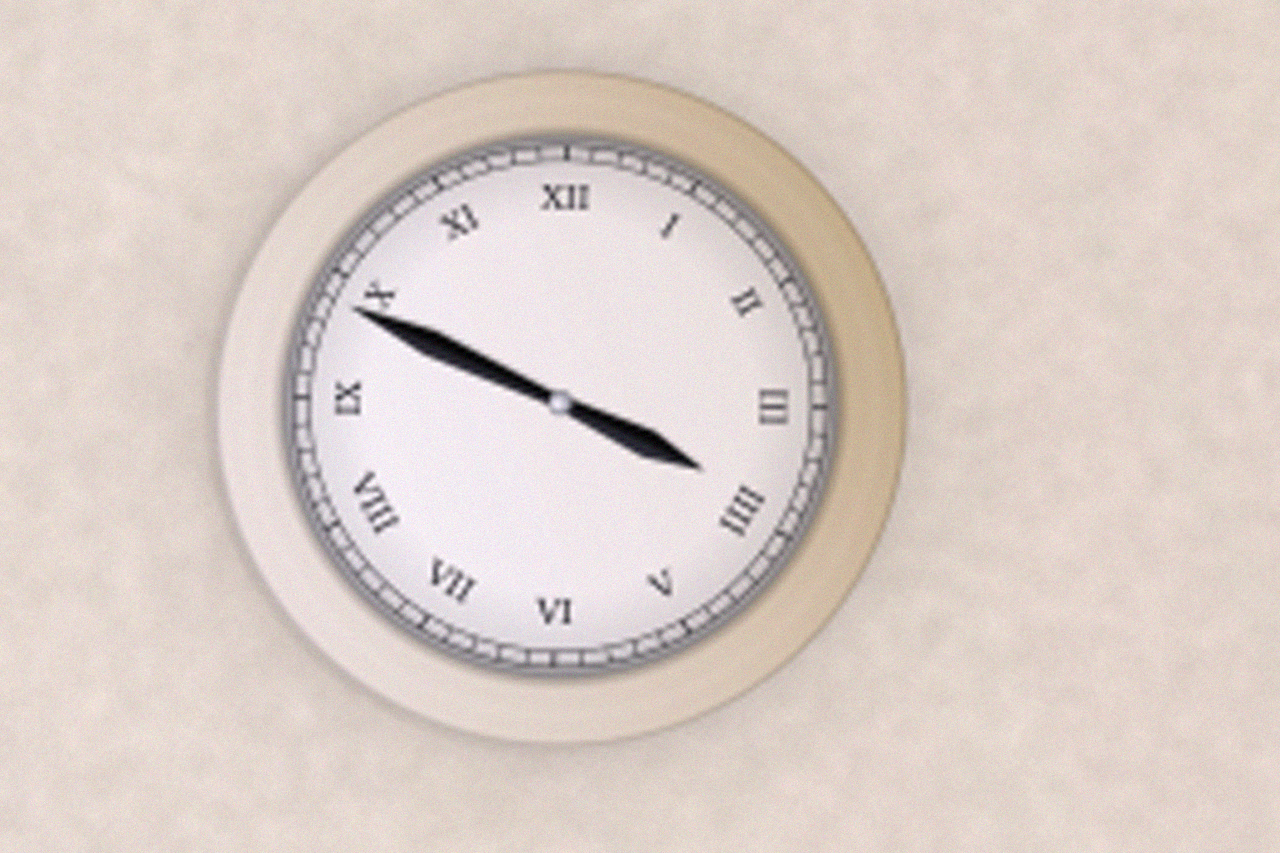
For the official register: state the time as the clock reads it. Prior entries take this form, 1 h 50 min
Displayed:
3 h 49 min
